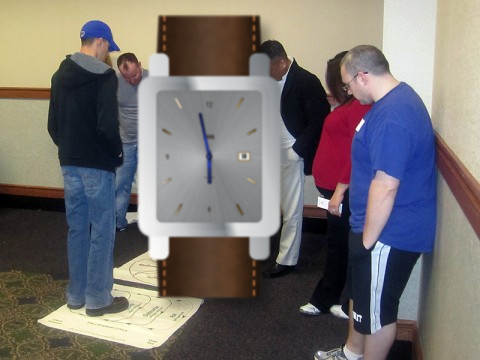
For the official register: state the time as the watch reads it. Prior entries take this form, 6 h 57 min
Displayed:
5 h 58 min
